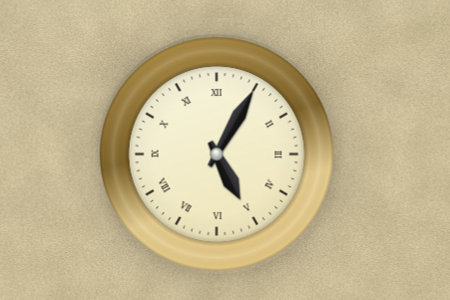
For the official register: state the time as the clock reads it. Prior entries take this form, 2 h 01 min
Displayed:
5 h 05 min
